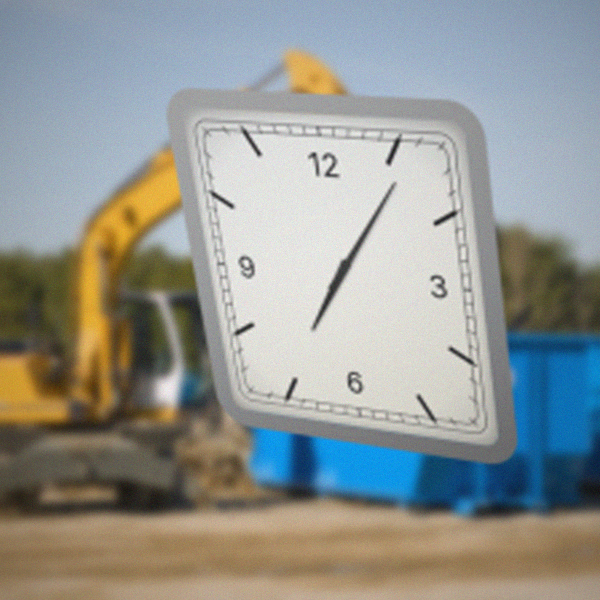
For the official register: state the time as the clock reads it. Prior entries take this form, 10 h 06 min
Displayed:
7 h 06 min
